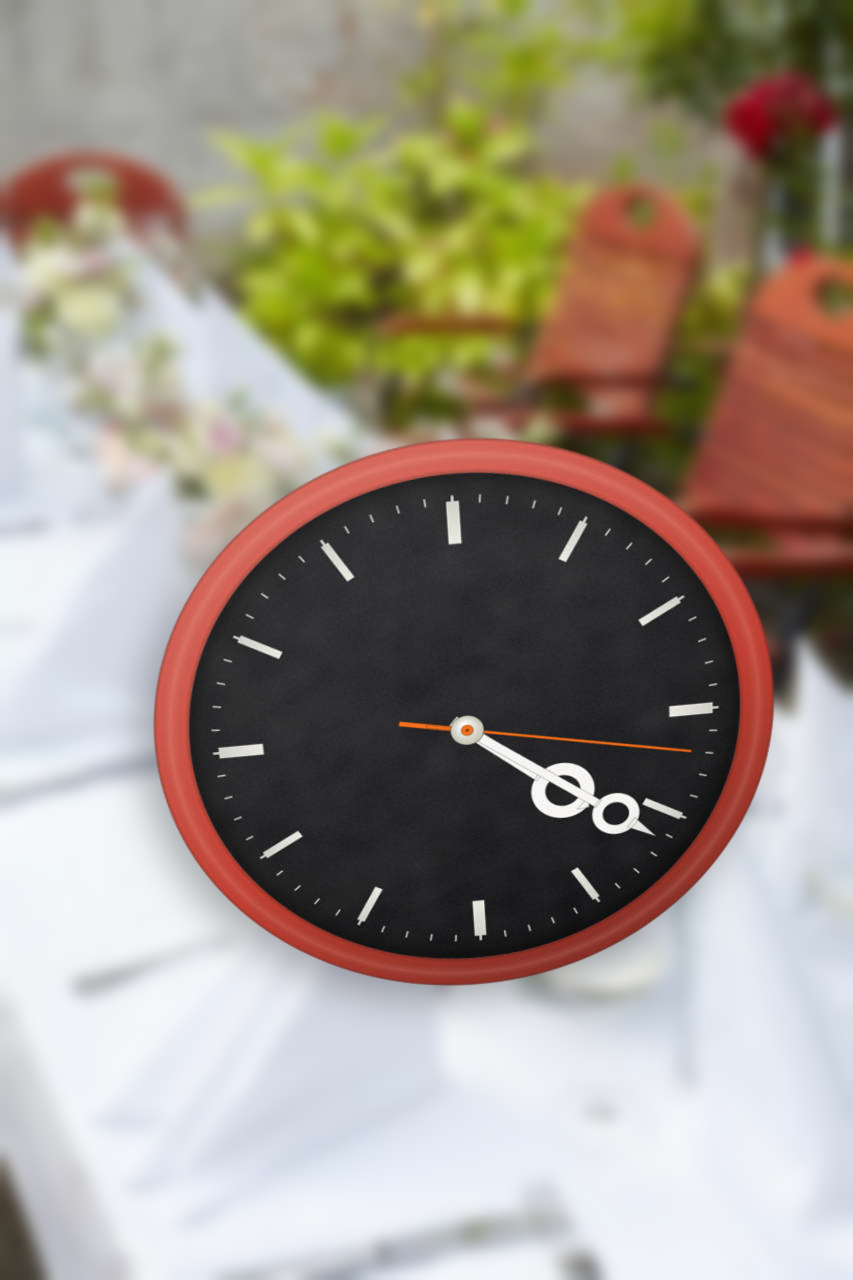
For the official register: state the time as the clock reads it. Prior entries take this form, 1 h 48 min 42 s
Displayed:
4 h 21 min 17 s
